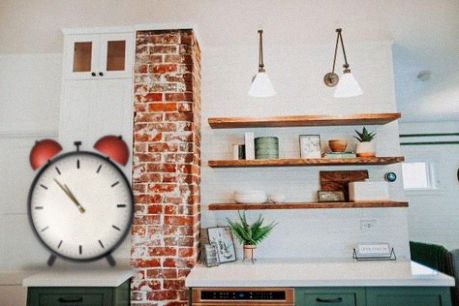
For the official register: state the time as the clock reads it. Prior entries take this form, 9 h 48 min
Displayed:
10 h 53 min
